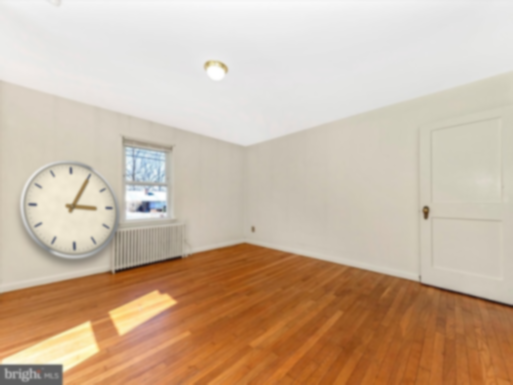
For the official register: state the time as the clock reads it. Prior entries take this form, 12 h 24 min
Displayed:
3 h 05 min
